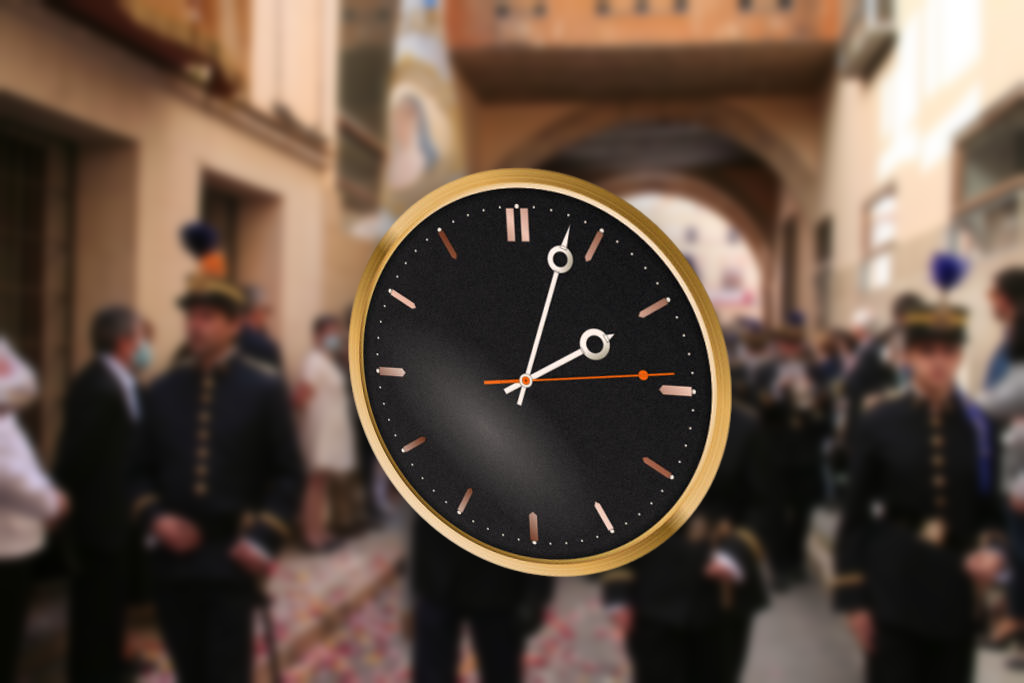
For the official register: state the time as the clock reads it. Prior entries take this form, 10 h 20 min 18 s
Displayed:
2 h 03 min 14 s
